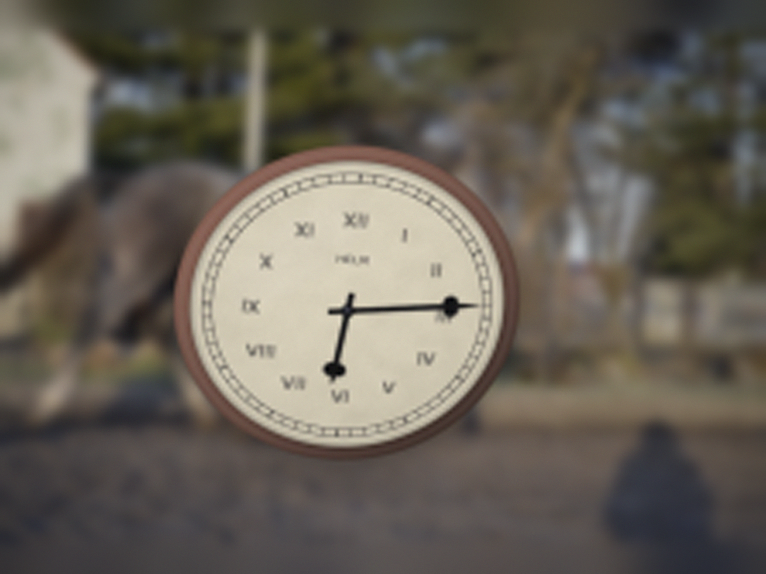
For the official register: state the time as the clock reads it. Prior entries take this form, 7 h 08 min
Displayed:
6 h 14 min
